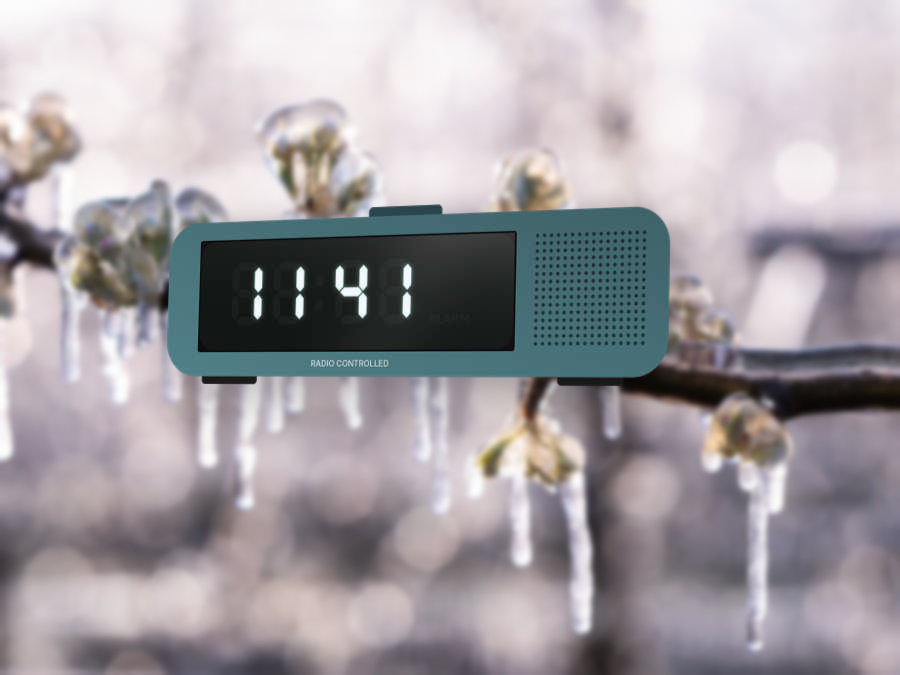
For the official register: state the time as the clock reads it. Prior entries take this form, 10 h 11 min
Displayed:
11 h 41 min
